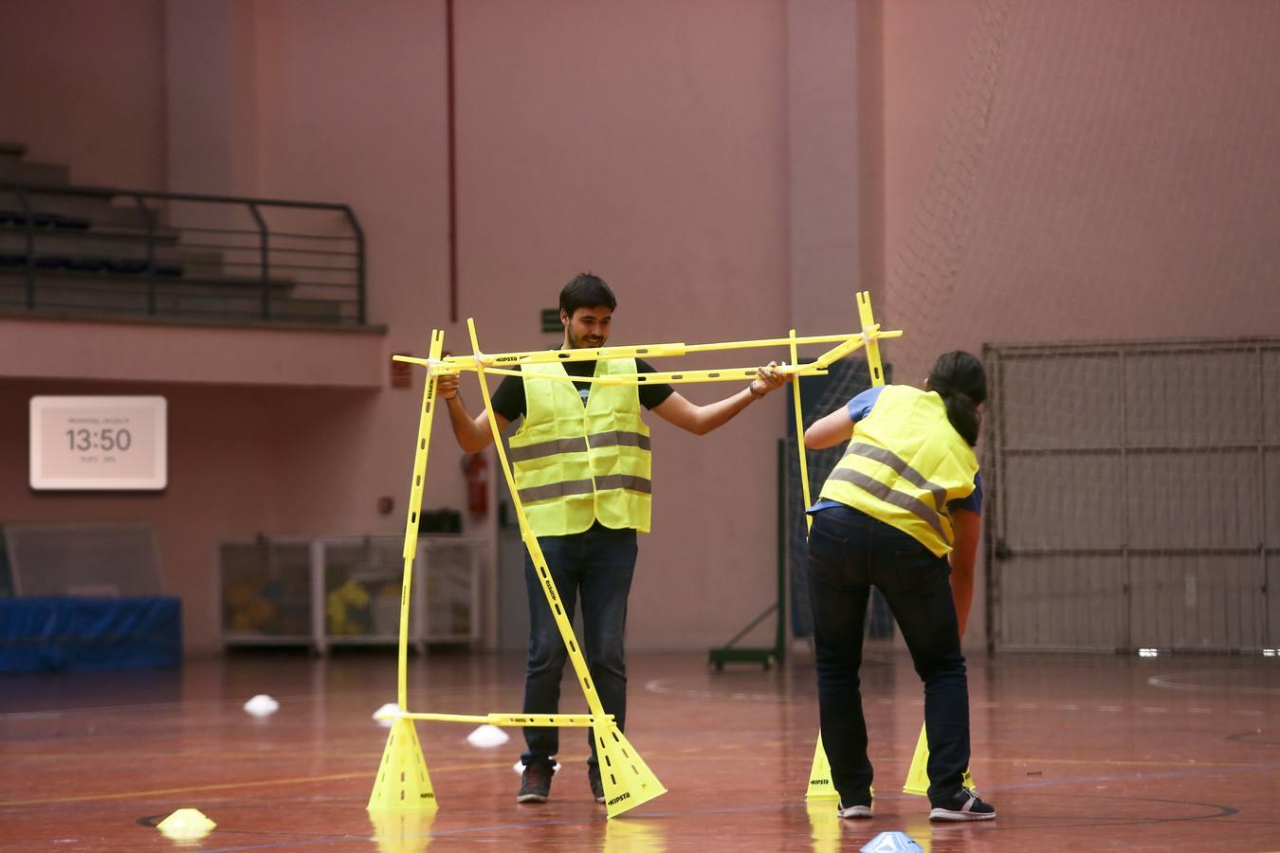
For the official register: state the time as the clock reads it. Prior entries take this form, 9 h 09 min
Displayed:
13 h 50 min
